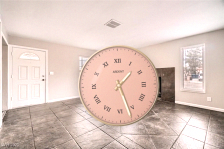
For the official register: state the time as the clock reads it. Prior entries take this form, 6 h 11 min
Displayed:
1 h 27 min
